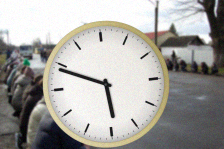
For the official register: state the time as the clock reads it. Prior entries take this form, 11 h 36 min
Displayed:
5 h 49 min
